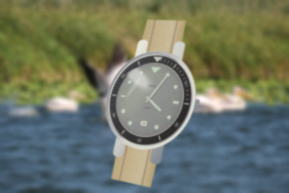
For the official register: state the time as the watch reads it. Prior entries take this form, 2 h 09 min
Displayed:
4 h 05 min
